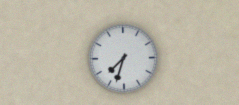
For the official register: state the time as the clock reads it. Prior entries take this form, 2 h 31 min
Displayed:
7 h 33 min
